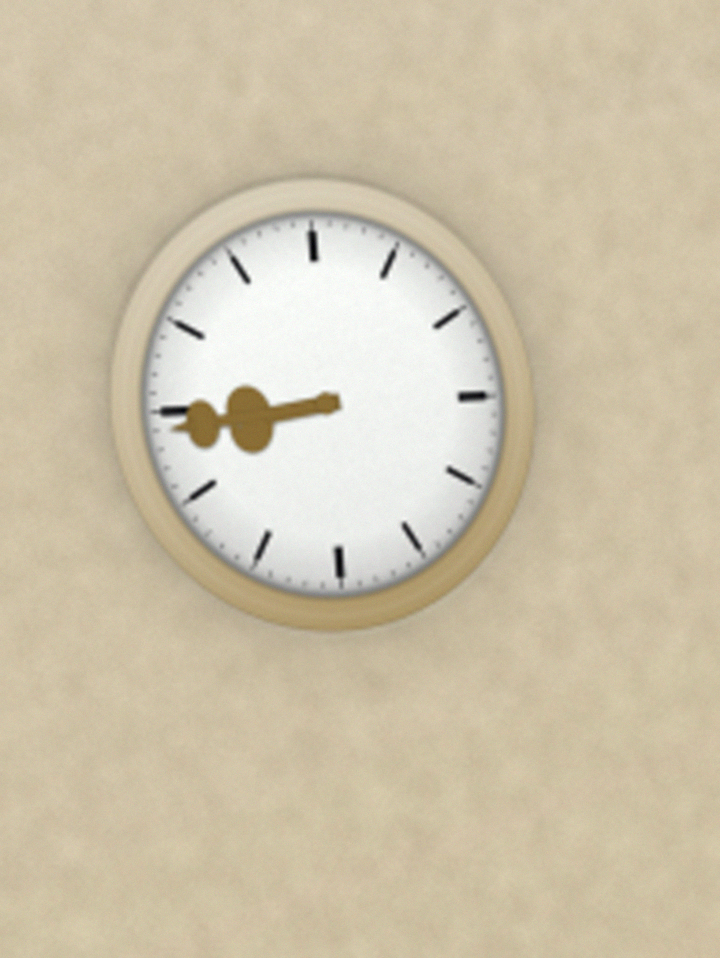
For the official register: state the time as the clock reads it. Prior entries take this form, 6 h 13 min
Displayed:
8 h 44 min
